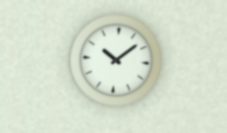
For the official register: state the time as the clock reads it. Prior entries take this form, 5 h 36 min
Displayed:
10 h 08 min
